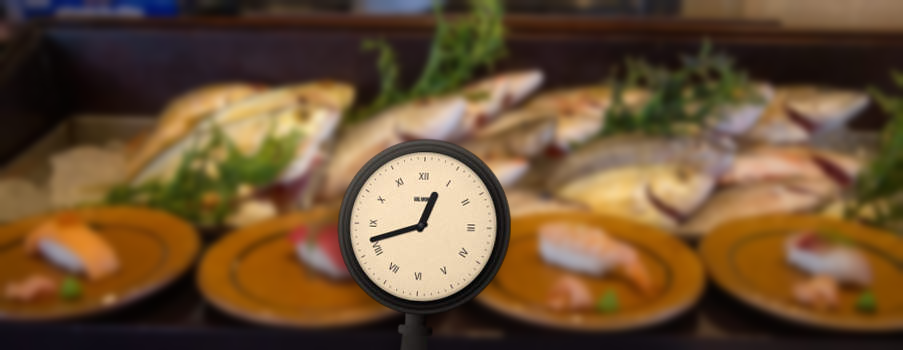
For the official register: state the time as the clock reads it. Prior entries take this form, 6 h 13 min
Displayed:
12 h 42 min
